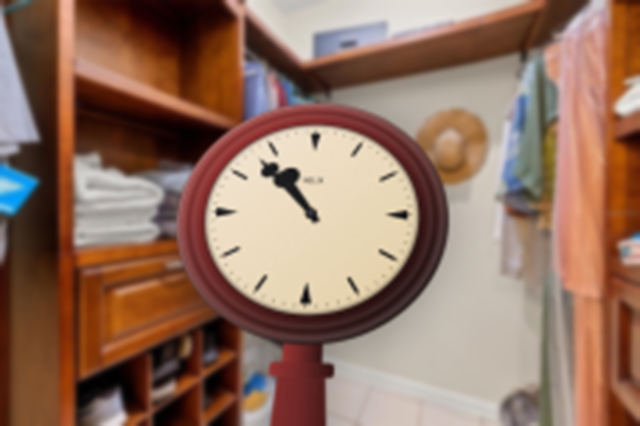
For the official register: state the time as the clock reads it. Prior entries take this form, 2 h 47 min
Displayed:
10 h 53 min
